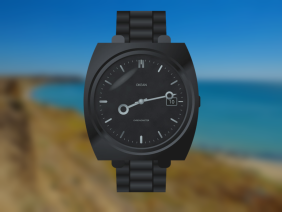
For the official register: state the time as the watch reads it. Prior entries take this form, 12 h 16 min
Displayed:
8 h 13 min
